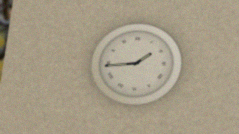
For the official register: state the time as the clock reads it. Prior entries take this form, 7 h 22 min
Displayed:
1 h 44 min
